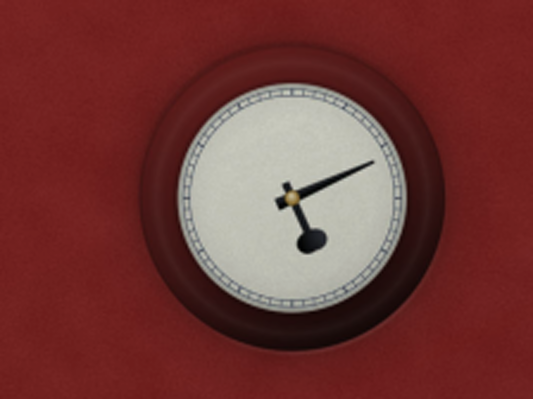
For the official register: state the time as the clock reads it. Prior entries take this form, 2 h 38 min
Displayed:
5 h 11 min
